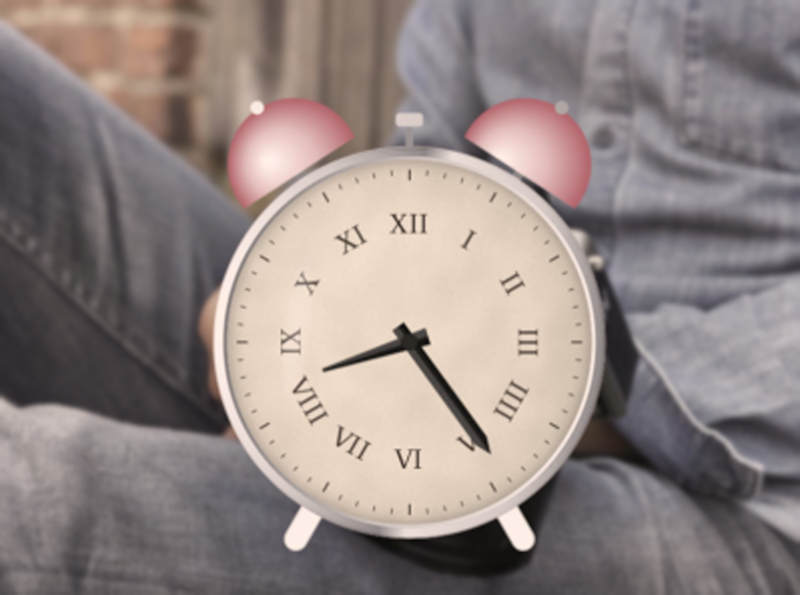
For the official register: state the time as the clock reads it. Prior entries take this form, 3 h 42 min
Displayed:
8 h 24 min
